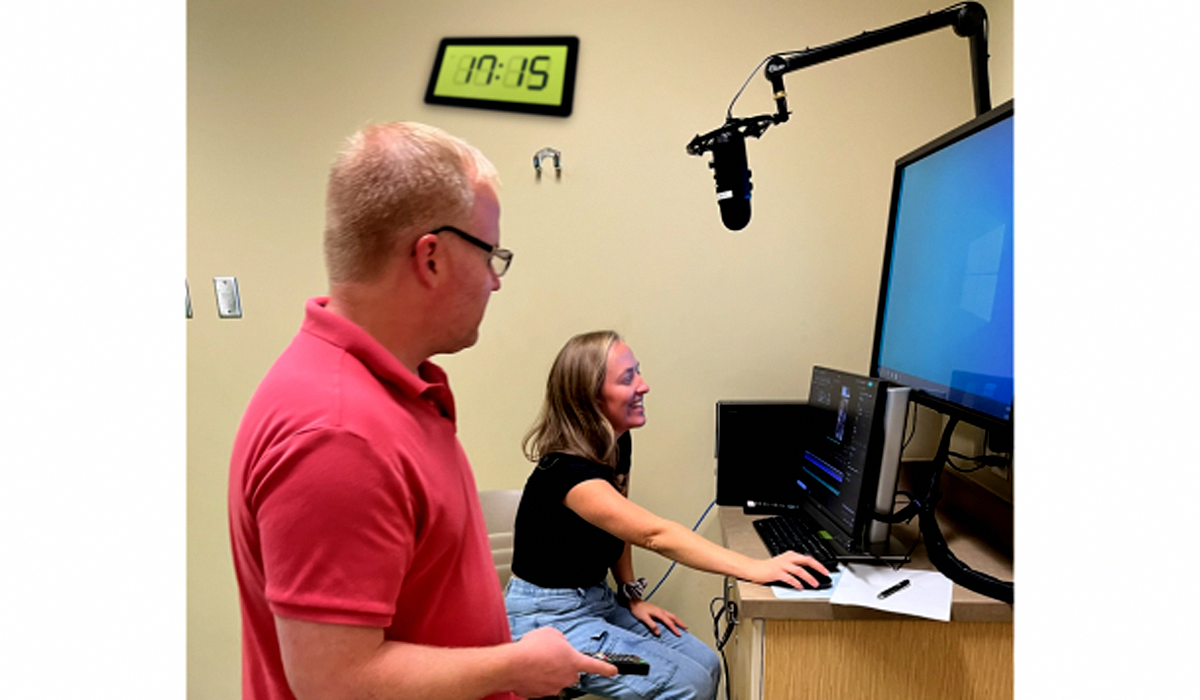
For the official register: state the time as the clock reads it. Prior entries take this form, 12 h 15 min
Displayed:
17 h 15 min
